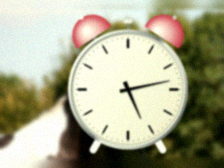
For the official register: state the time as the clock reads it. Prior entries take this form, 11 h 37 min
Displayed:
5 h 13 min
